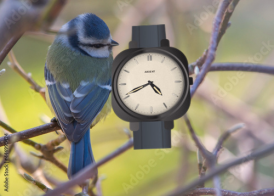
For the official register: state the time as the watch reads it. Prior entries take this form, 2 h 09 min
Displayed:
4 h 41 min
